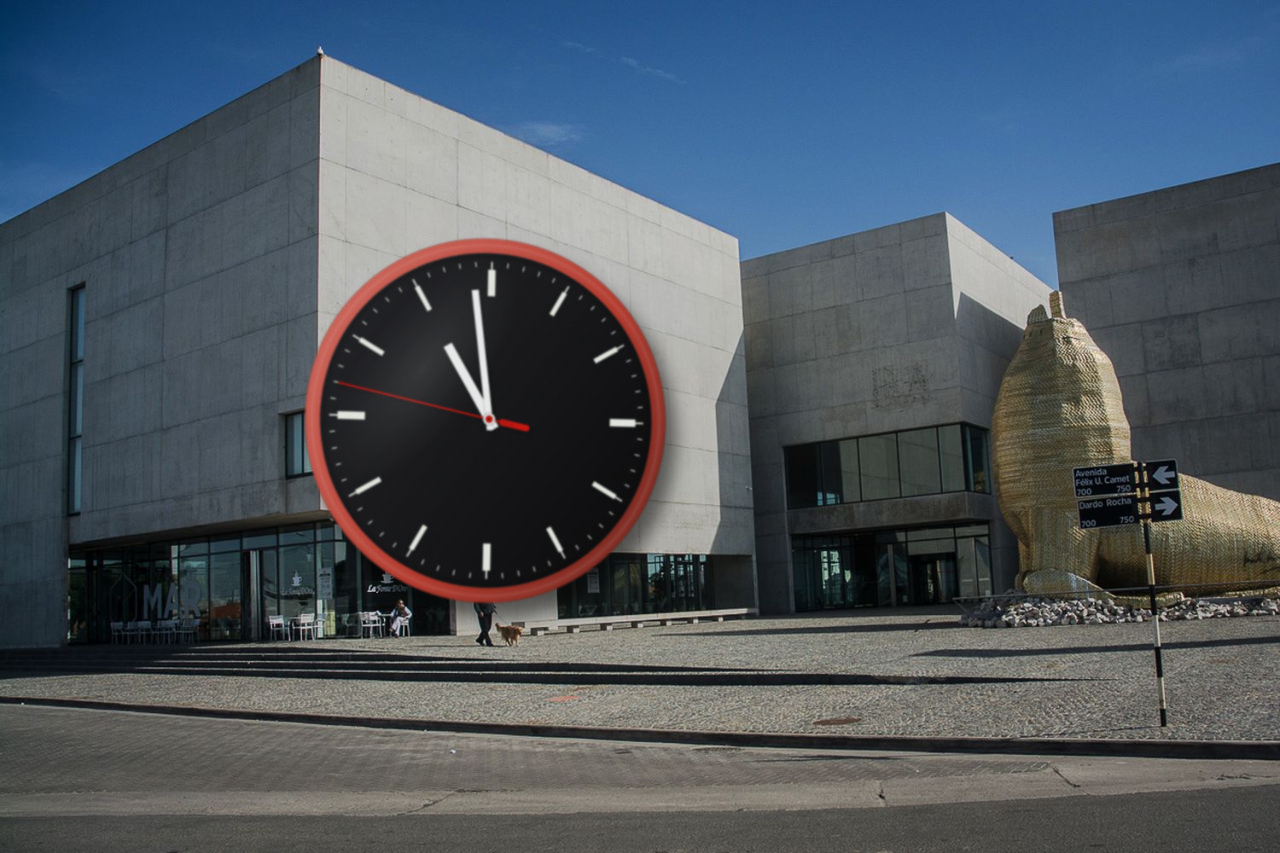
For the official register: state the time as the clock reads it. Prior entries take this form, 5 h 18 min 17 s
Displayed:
10 h 58 min 47 s
